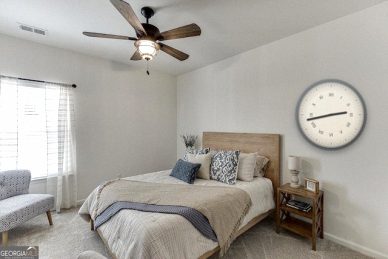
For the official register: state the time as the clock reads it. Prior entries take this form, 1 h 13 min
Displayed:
2 h 43 min
